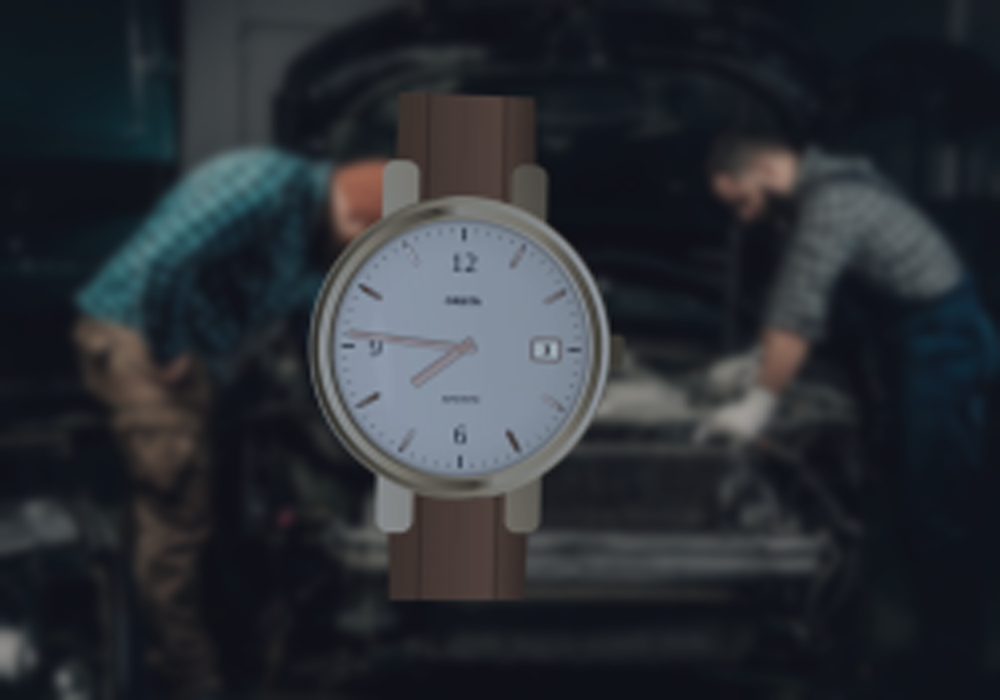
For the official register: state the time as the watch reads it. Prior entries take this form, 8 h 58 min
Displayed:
7 h 46 min
